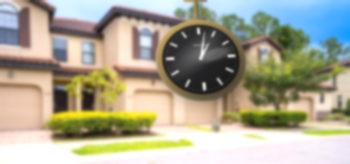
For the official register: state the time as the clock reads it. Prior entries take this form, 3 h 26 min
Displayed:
1 h 02 min
